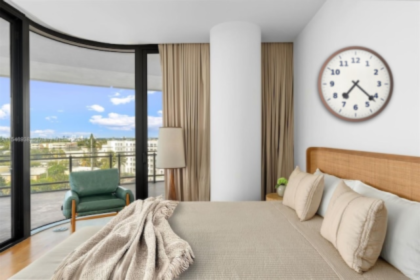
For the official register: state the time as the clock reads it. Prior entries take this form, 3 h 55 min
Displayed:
7 h 22 min
